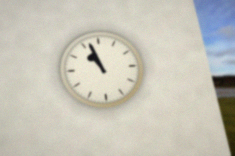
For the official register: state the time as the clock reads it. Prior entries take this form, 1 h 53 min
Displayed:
10 h 57 min
